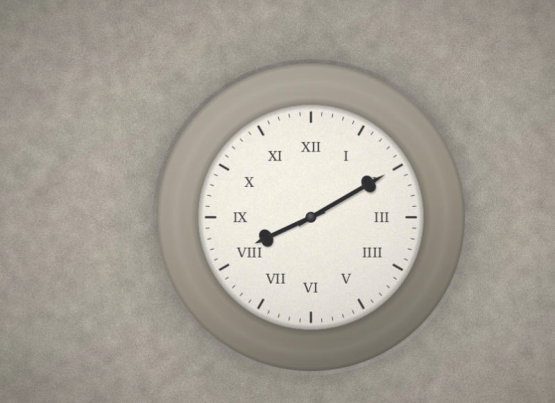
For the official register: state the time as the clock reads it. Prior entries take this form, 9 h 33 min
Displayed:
8 h 10 min
